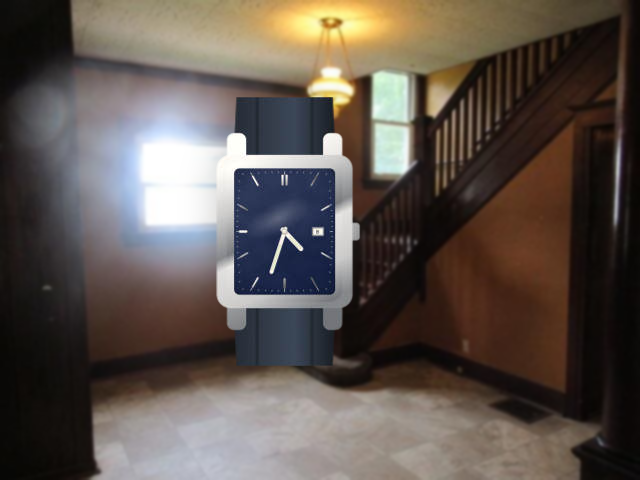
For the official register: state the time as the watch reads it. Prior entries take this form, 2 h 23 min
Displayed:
4 h 33 min
